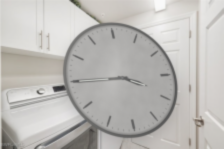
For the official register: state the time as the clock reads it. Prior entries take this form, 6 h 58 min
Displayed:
3 h 45 min
